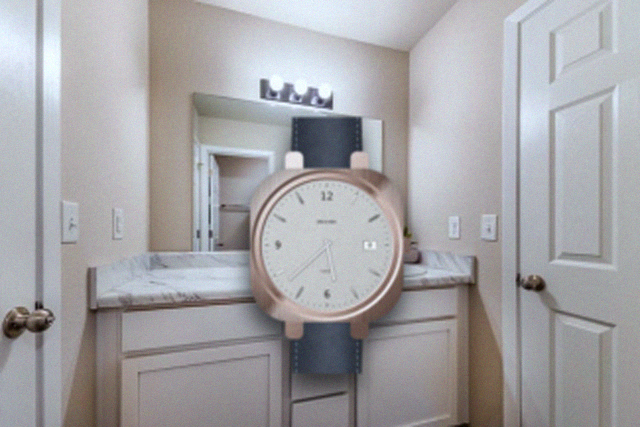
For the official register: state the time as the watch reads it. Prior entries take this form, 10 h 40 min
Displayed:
5 h 38 min
